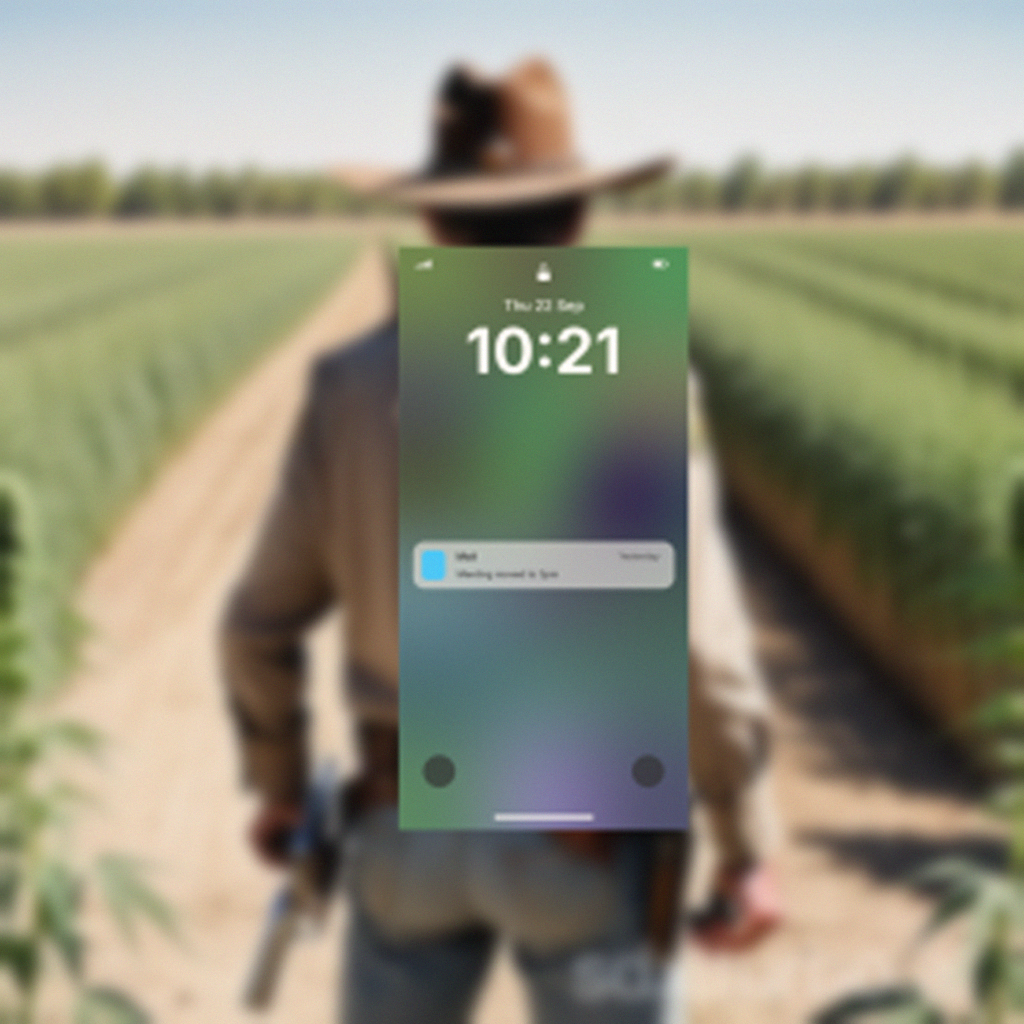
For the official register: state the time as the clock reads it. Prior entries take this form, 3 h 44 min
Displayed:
10 h 21 min
